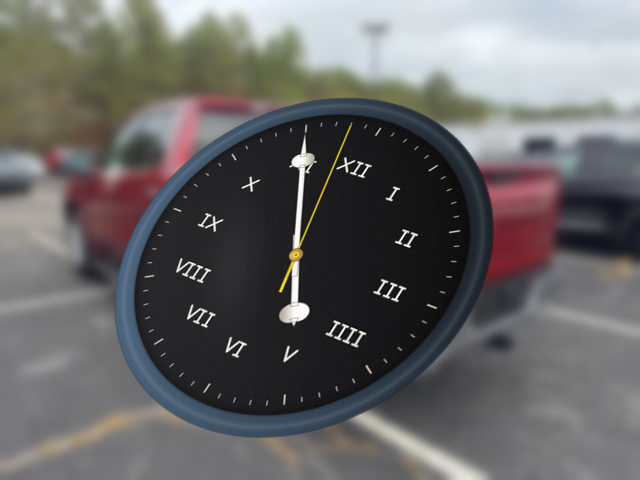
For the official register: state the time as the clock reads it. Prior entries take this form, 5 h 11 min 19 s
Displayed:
4 h 54 min 58 s
